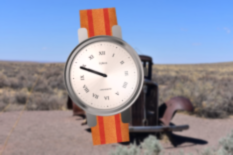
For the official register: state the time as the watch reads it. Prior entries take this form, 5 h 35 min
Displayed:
9 h 49 min
